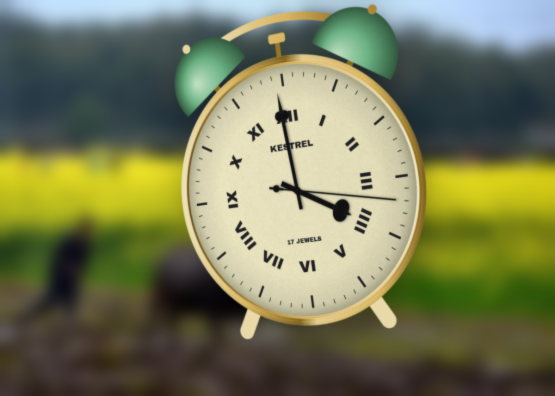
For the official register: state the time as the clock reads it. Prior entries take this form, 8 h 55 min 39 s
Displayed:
3 h 59 min 17 s
